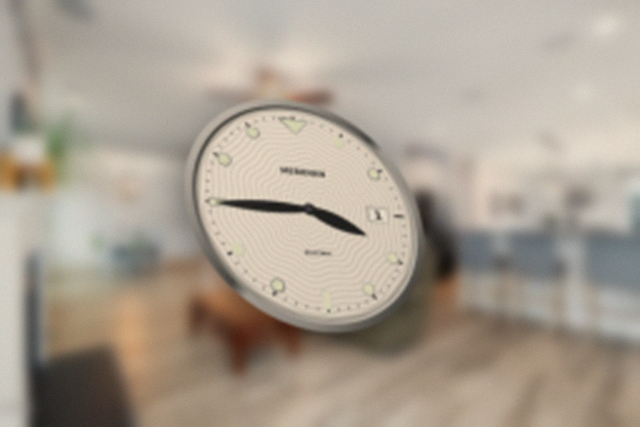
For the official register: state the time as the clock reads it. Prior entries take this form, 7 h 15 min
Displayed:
3 h 45 min
